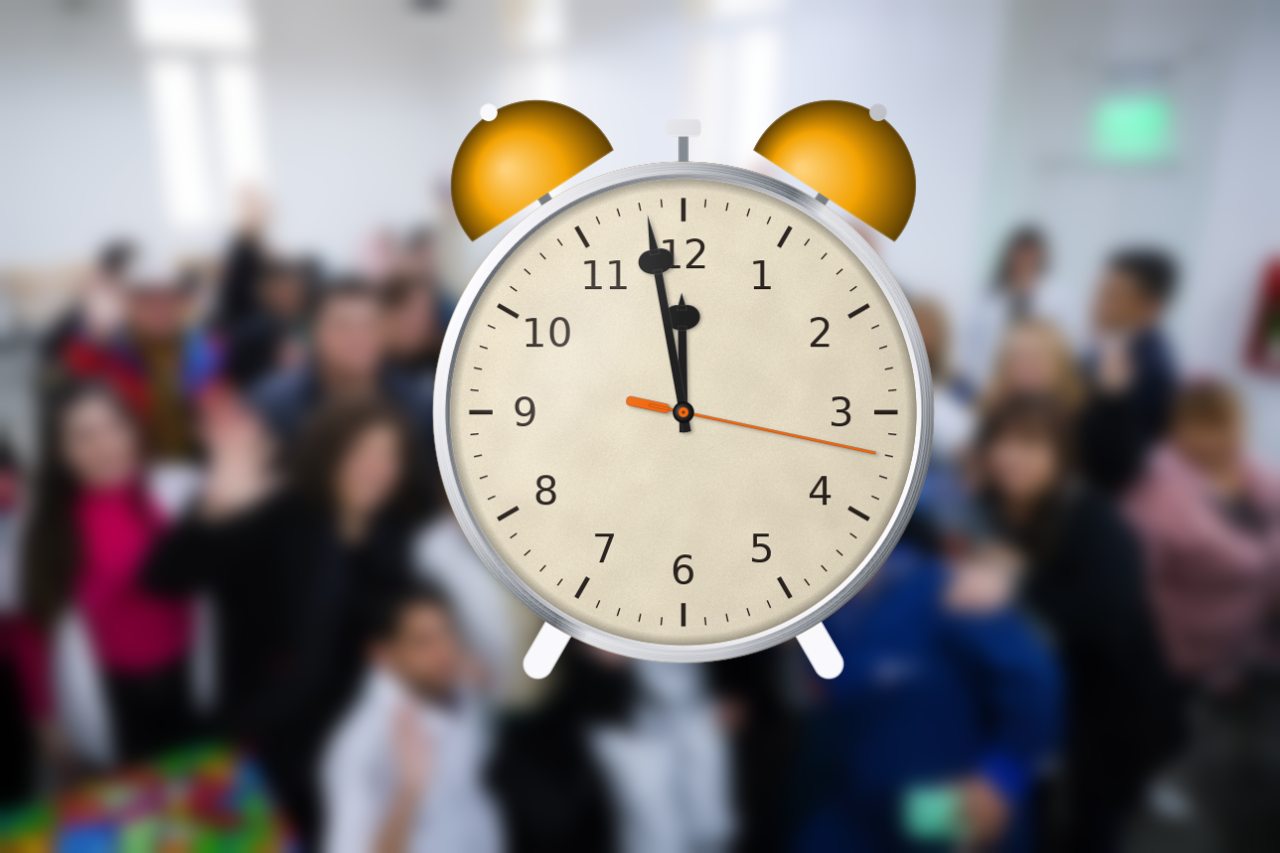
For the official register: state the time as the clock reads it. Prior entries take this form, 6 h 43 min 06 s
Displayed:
11 h 58 min 17 s
